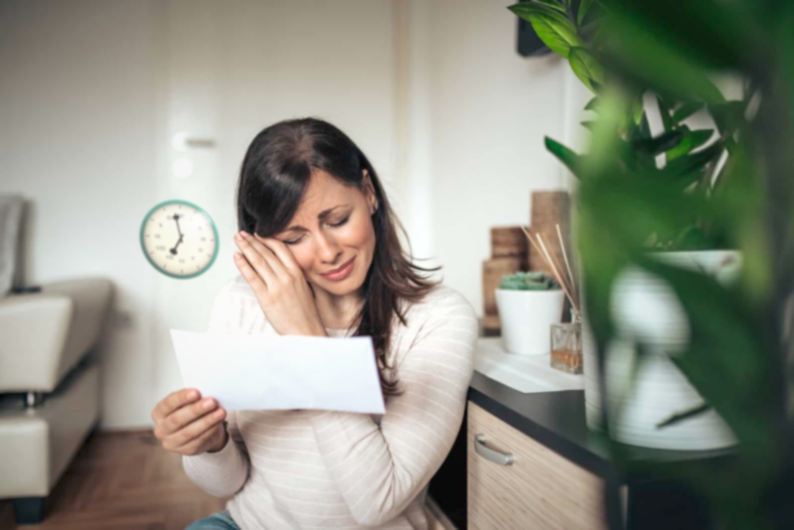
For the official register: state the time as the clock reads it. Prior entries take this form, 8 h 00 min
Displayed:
6 h 58 min
